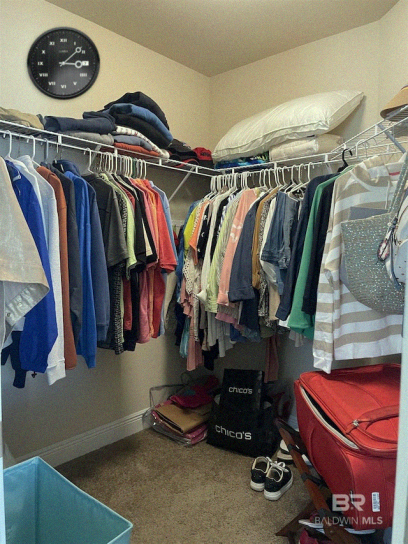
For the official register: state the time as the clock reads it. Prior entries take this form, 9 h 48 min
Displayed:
3 h 08 min
